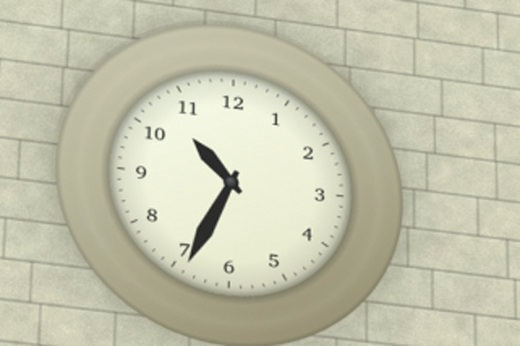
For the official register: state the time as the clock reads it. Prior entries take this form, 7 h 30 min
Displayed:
10 h 34 min
